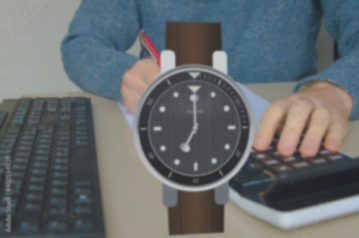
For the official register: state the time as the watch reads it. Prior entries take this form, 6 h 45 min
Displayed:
7 h 00 min
